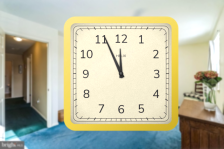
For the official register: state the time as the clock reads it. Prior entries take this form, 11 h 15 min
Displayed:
11 h 56 min
